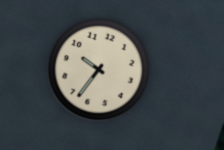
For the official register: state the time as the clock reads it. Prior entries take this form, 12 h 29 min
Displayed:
9 h 33 min
